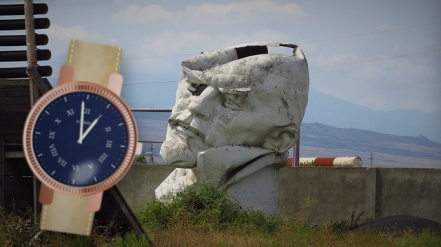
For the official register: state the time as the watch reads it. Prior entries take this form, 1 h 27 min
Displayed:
12 h 59 min
